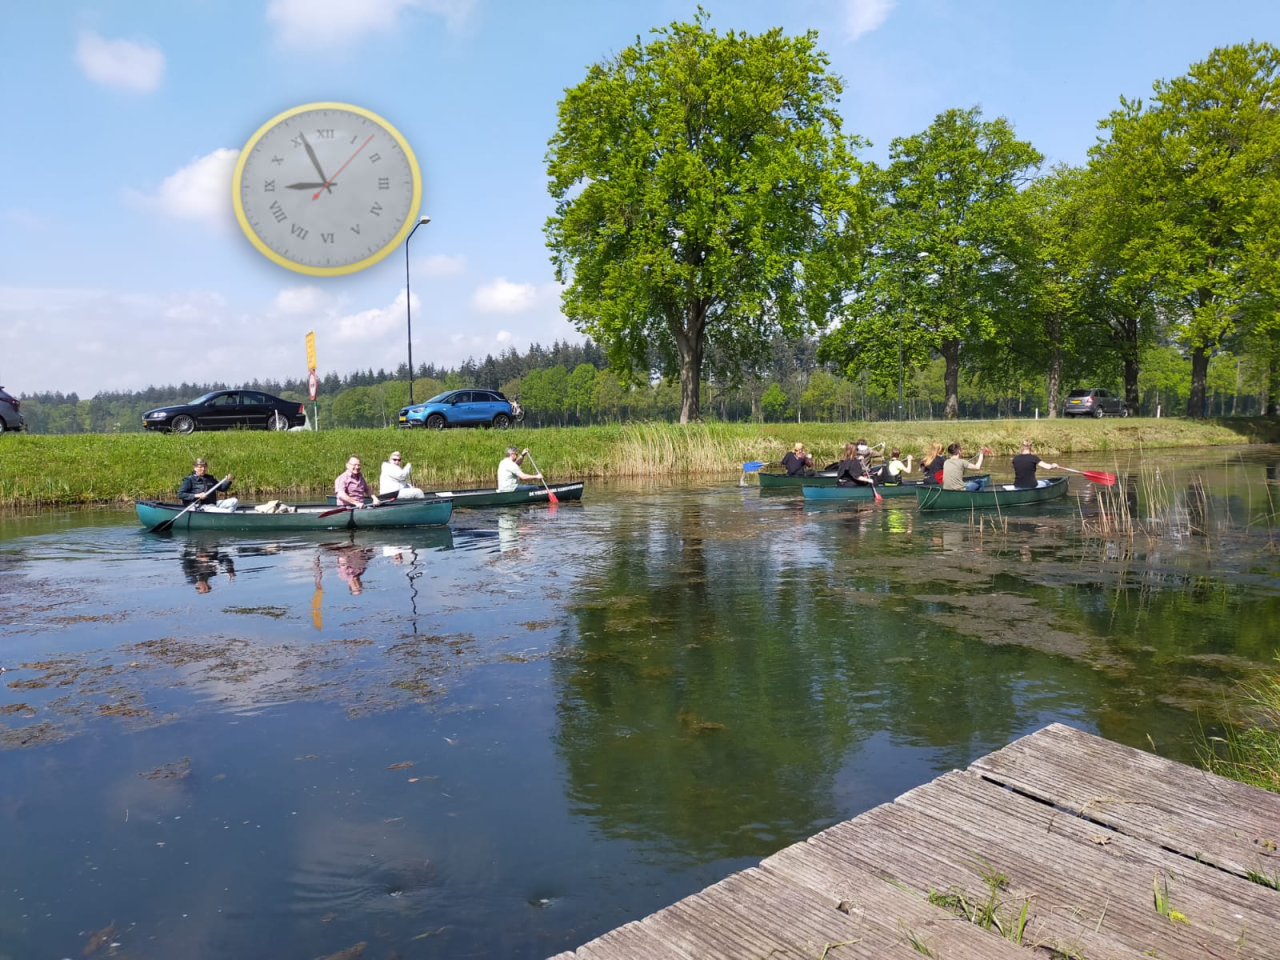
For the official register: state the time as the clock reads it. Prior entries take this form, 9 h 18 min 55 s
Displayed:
8 h 56 min 07 s
